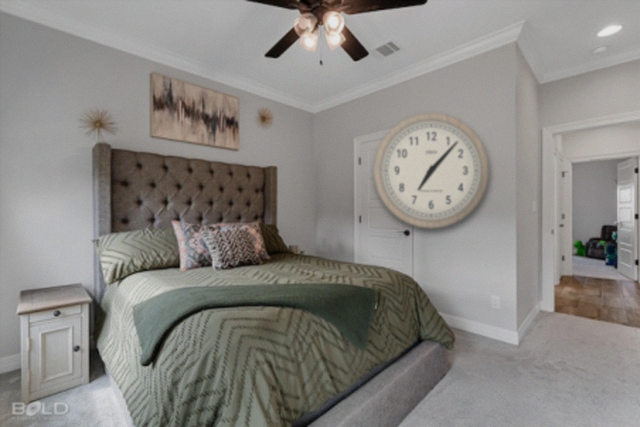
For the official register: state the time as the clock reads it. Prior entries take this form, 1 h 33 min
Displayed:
7 h 07 min
